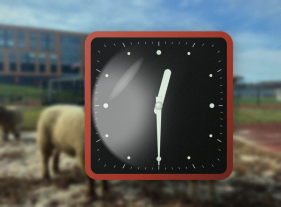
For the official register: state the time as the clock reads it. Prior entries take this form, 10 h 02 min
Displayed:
12 h 30 min
